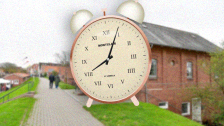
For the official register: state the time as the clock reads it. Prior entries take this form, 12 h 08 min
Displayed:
8 h 04 min
